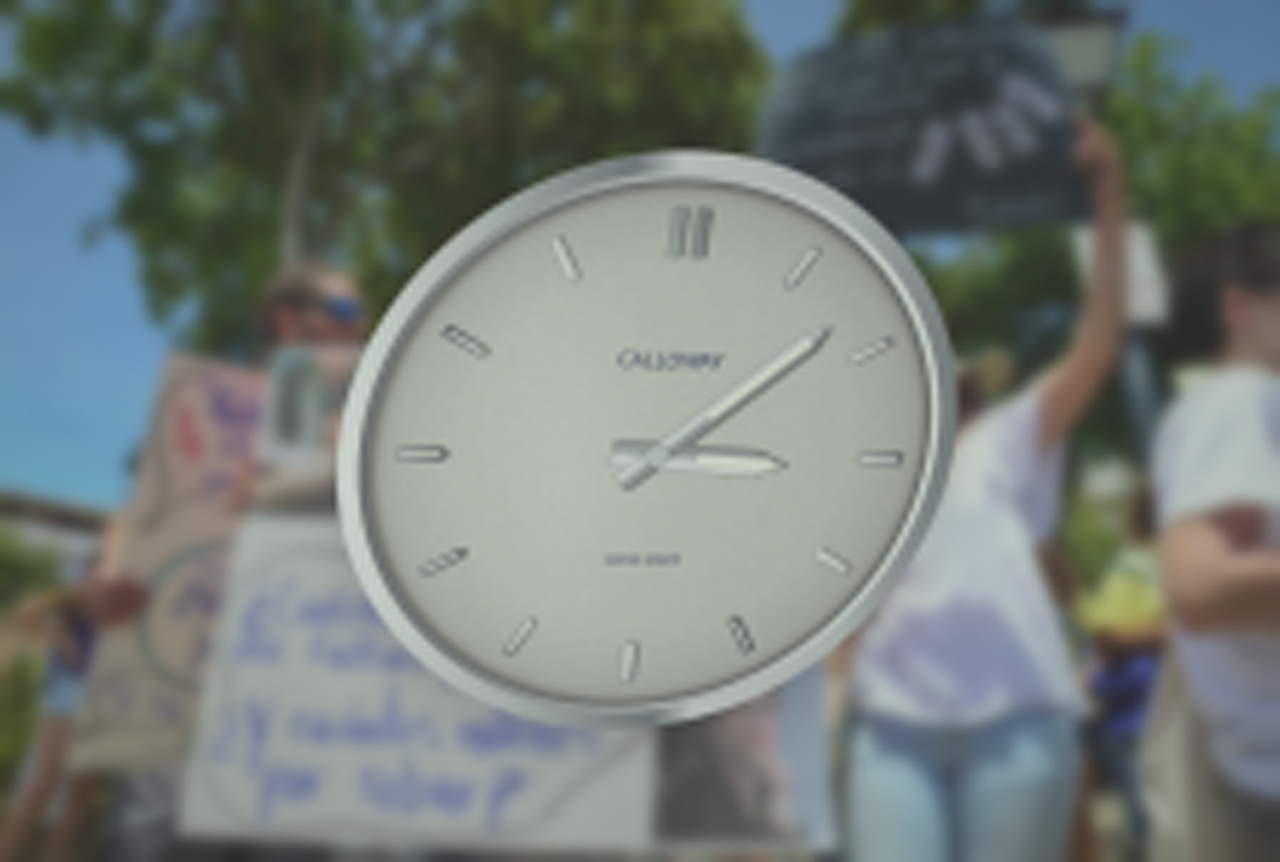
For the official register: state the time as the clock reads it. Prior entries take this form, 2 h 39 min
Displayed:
3 h 08 min
